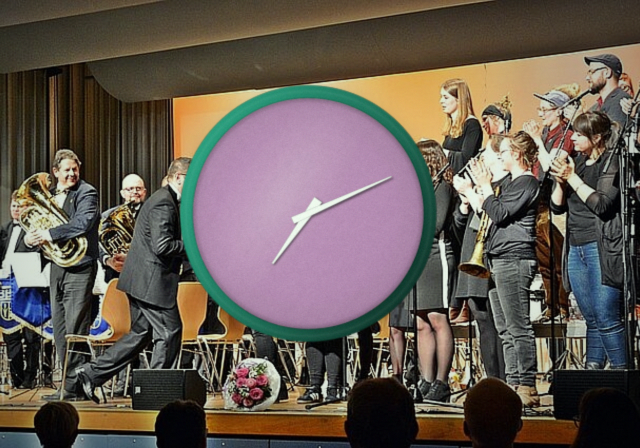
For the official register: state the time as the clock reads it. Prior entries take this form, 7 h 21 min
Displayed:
7 h 11 min
